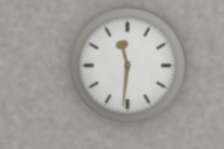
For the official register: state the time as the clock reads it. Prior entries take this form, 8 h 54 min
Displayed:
11 h 31 min
